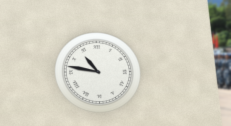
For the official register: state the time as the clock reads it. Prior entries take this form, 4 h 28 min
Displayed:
10 h 47 min
